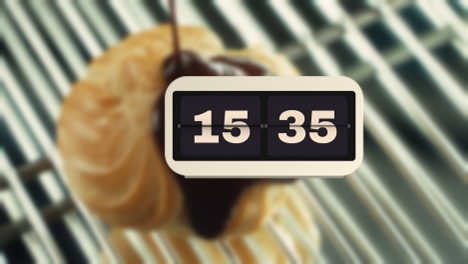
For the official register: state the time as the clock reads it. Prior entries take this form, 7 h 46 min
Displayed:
15 h 35 min
